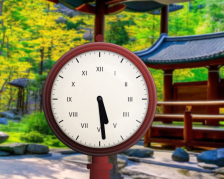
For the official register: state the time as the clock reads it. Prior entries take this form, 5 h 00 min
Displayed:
5 h 29 min
